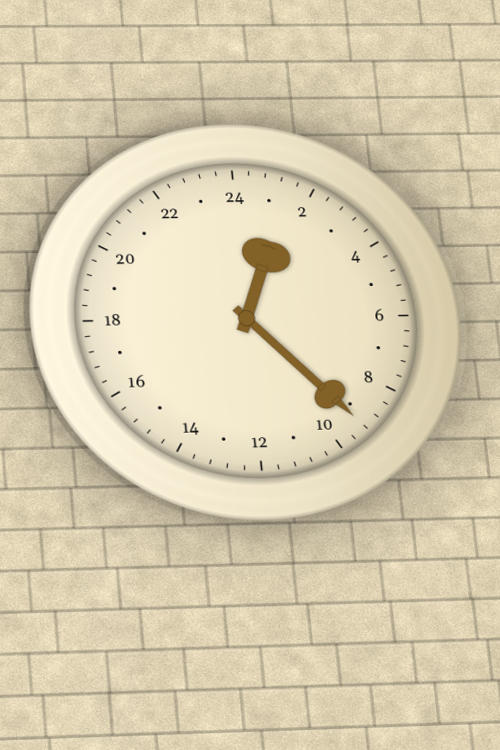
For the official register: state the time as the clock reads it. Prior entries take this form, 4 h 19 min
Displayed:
1 h 23 min
